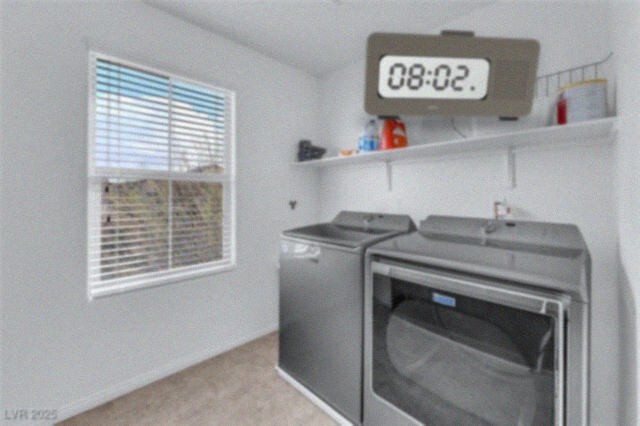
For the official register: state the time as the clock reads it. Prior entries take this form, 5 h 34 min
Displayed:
8 h 02 min
